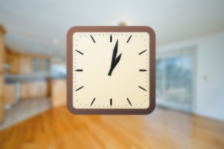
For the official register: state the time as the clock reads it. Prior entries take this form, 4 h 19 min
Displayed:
1 h 02 min
